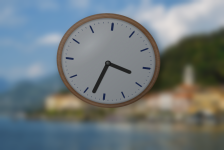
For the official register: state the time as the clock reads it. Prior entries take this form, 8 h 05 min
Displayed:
3 h 33 min
